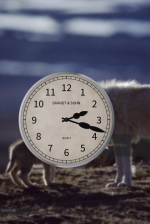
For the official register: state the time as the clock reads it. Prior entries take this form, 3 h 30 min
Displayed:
2 h 18 min
